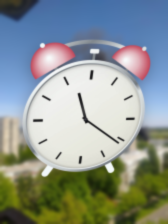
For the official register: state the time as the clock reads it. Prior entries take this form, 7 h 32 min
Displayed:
11 h 21 min
